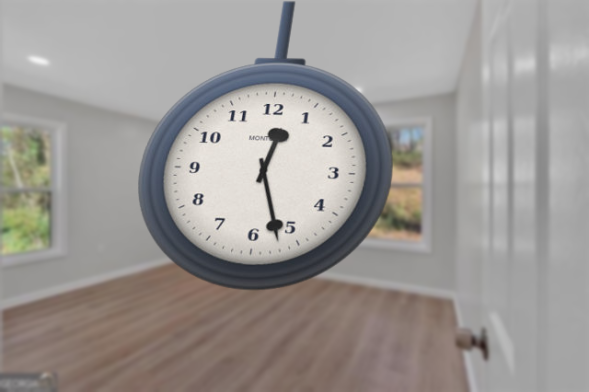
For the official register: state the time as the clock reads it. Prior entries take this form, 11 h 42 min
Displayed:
12 h 27 min
